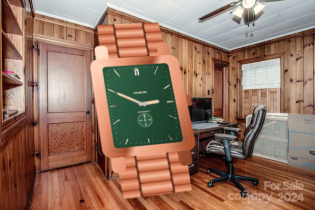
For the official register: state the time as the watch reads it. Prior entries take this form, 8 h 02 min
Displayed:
2 h 50 min
